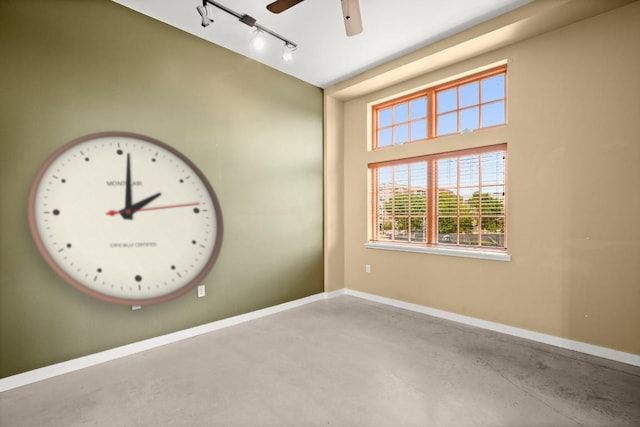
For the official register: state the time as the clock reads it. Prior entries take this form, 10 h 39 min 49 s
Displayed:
2 h 01 min 14 s
